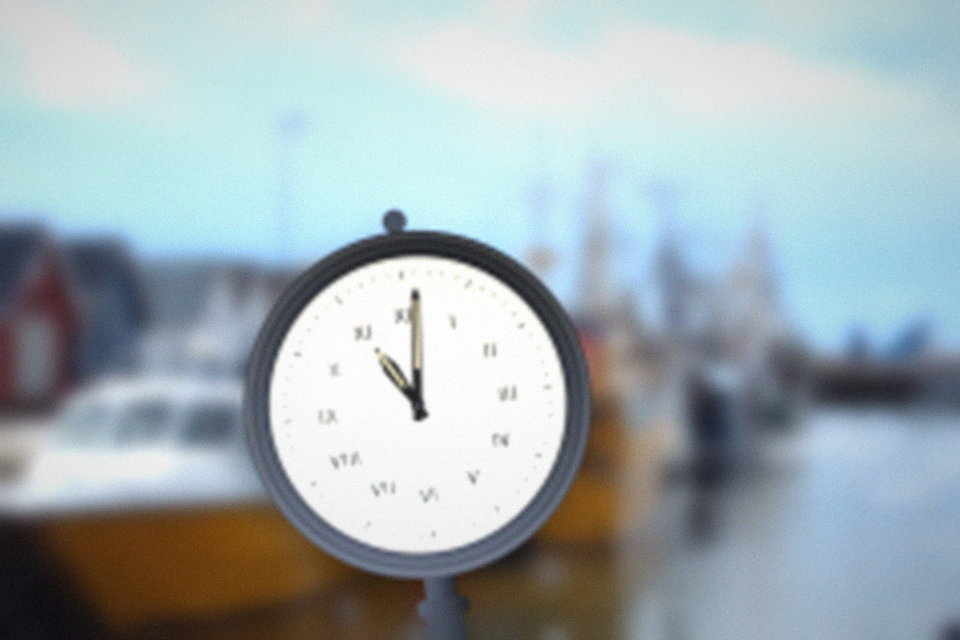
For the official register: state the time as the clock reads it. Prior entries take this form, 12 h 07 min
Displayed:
11 h 01 min
